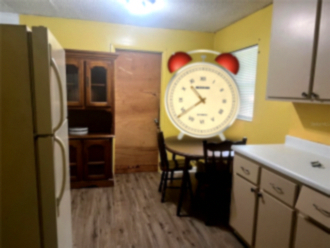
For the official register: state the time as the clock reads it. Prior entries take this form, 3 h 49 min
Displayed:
10 h 39 min
